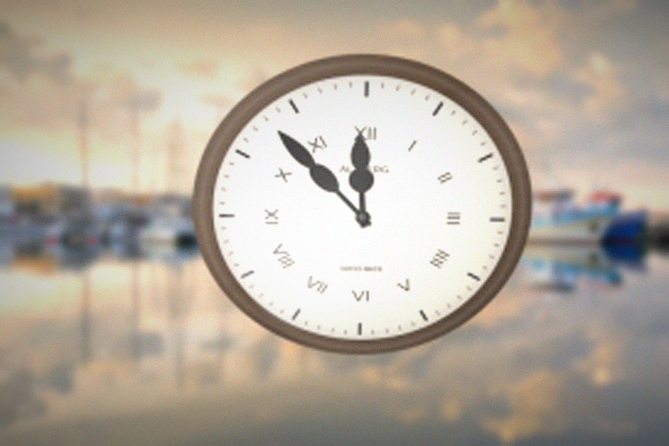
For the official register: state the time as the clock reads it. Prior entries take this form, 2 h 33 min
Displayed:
11 h 53 min
